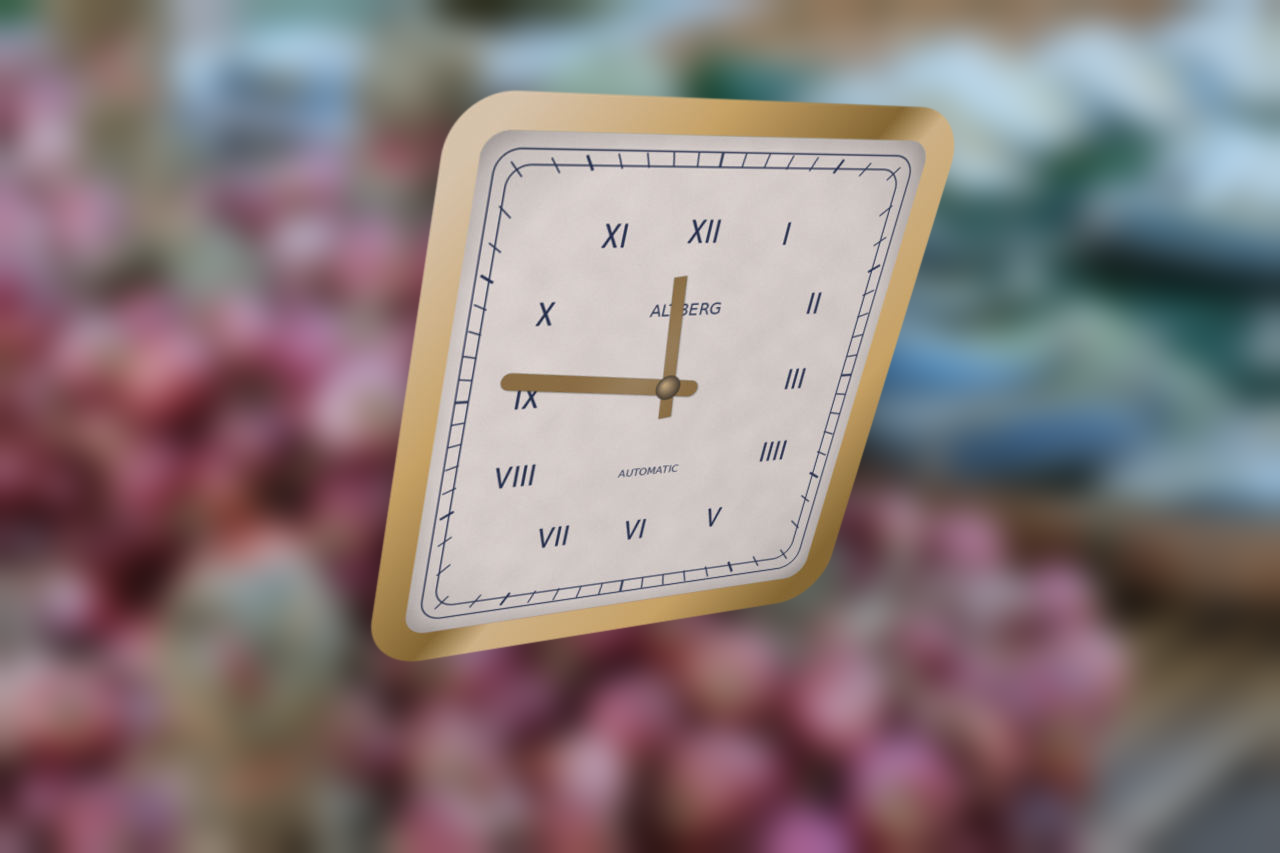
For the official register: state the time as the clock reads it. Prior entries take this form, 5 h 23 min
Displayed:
11 h 46 min
